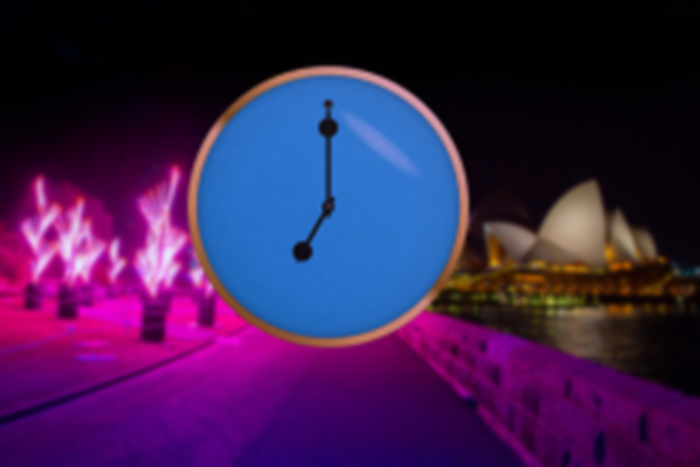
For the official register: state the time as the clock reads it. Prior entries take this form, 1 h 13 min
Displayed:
7 h 00 min
